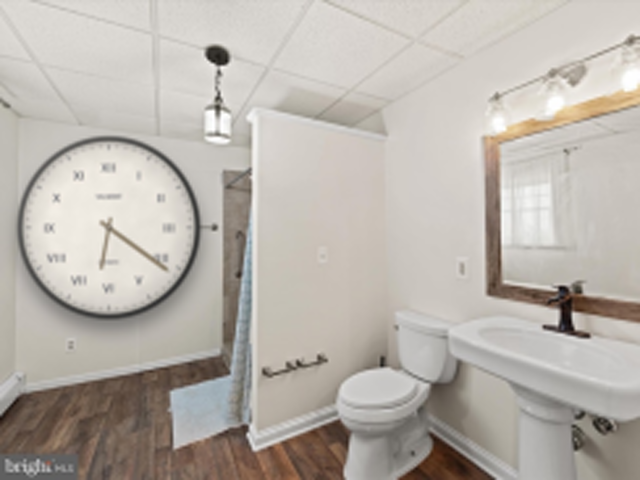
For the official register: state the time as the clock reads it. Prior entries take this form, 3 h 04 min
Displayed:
6 h 21 min
